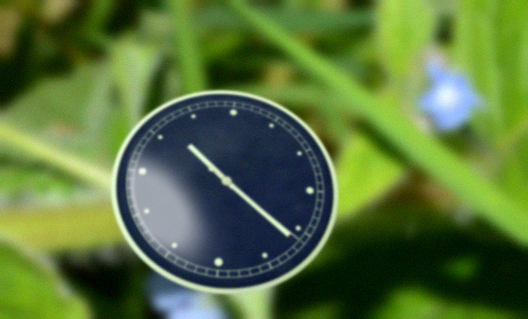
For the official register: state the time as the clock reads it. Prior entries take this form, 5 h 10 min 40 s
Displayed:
10 h 21 min 21 s
